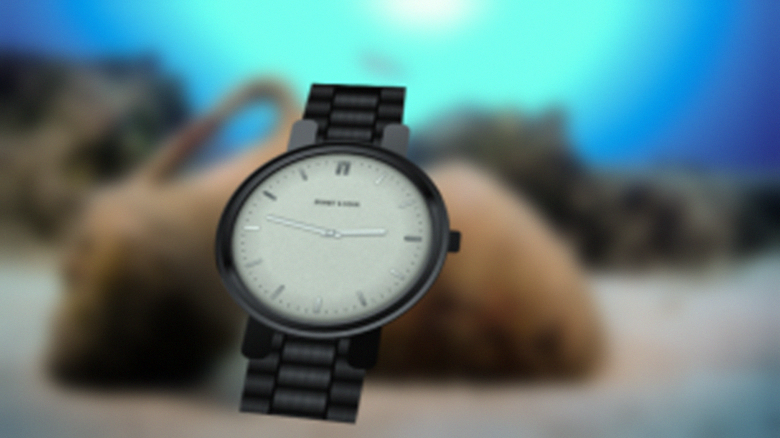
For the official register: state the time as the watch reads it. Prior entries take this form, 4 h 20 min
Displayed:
2 h 47 min
